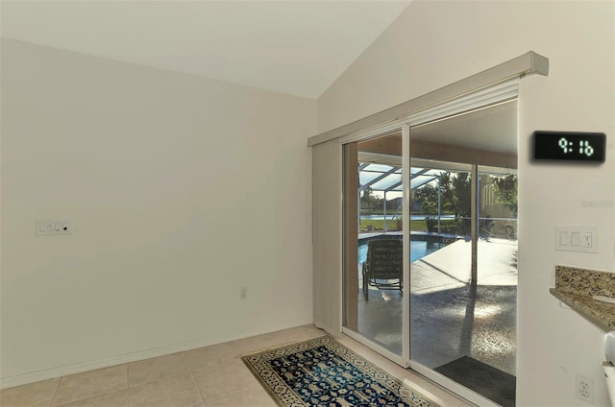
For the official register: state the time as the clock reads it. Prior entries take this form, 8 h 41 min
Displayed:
9 h 16 min
